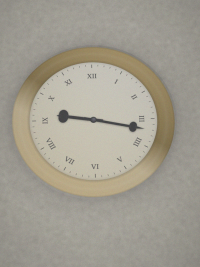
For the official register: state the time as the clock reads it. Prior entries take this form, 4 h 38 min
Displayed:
9 h 17 min
